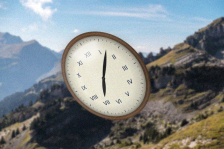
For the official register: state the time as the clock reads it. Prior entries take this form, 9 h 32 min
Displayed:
7 h 07 min
